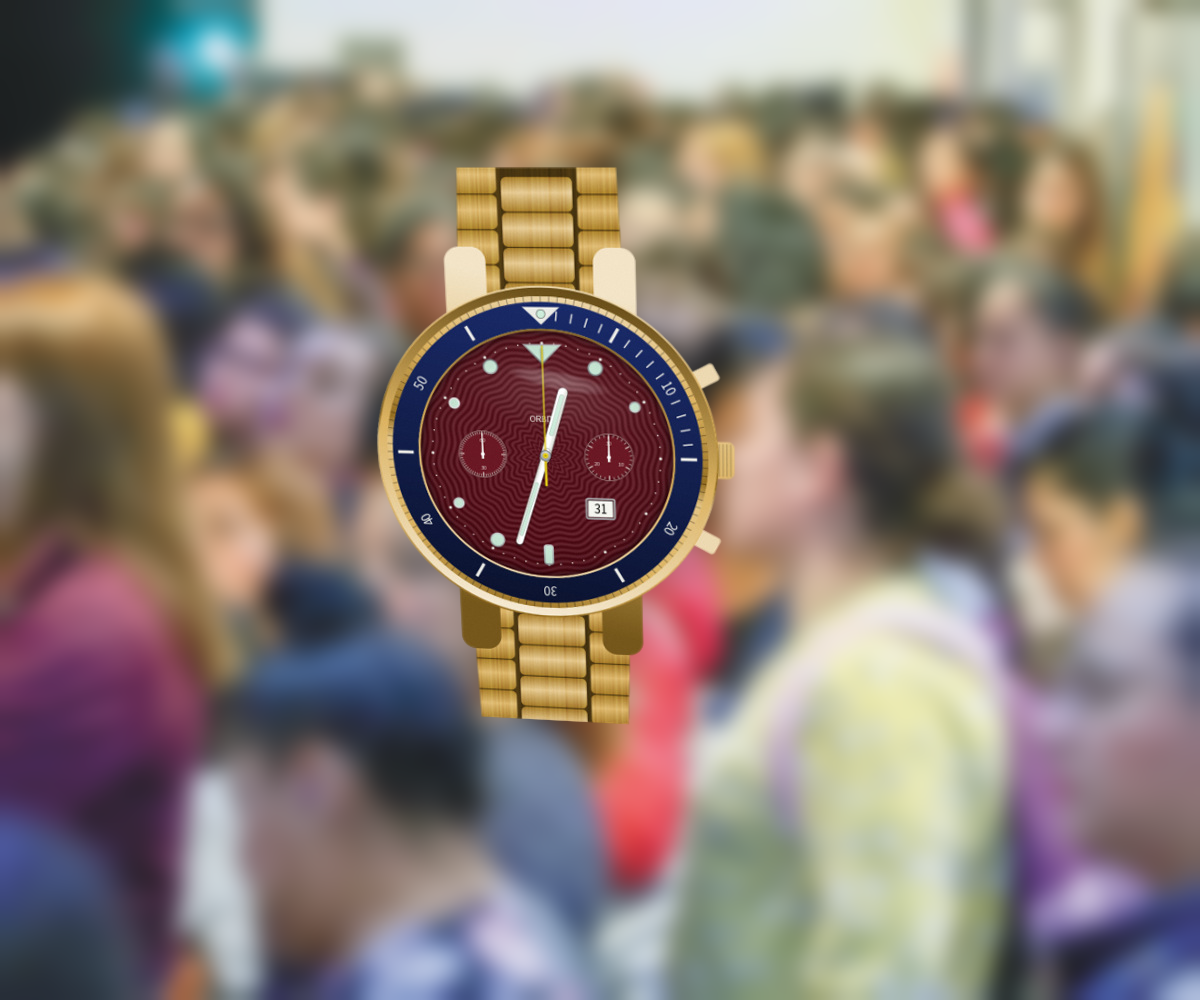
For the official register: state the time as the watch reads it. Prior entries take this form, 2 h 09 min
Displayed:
12 h 33 min
